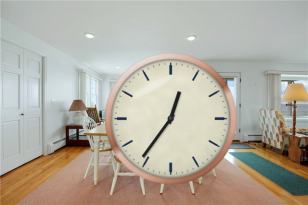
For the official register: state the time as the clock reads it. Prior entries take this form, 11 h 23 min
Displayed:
12 h 36 min
